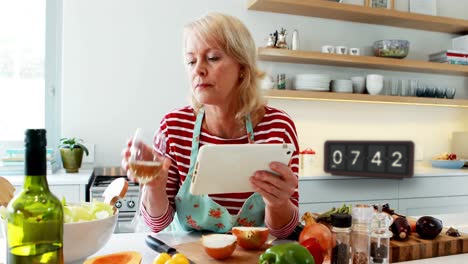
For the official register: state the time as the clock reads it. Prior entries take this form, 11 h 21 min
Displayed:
7 h 42 min
